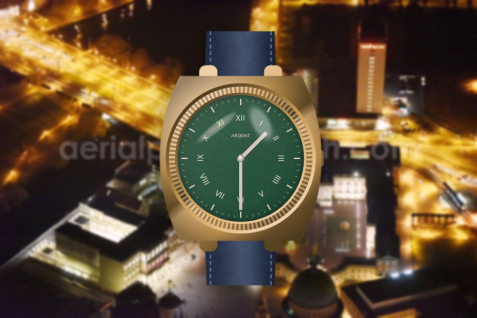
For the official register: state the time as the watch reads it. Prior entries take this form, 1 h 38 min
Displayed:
1 h 30 min
